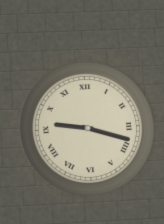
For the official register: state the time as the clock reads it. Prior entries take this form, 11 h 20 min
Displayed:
9 h 18 min
